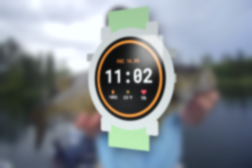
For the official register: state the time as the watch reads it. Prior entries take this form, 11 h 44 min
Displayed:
11 h 02 min
